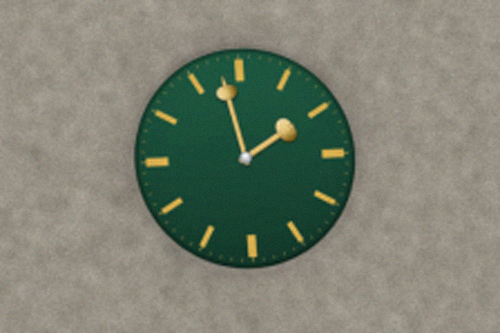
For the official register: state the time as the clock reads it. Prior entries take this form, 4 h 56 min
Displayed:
1 h 58 min
